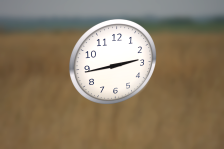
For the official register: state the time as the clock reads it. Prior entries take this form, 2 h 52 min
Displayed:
2 h 44 min
